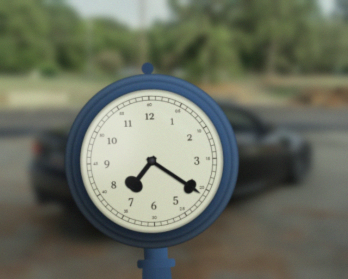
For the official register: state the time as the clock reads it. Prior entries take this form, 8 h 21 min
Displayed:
7 h 21 min
